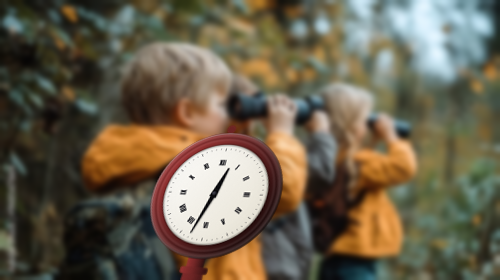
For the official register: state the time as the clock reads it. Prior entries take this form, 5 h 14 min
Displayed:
12 h 33 min
